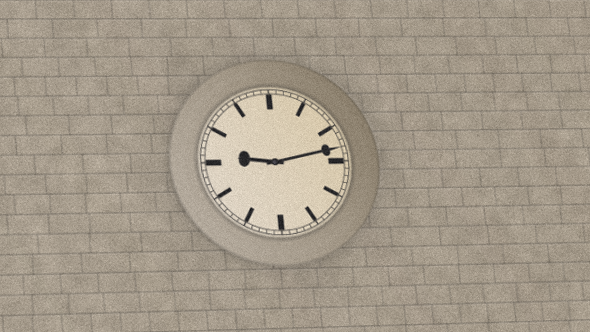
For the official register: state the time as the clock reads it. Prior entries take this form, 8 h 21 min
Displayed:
9 h 13 min
